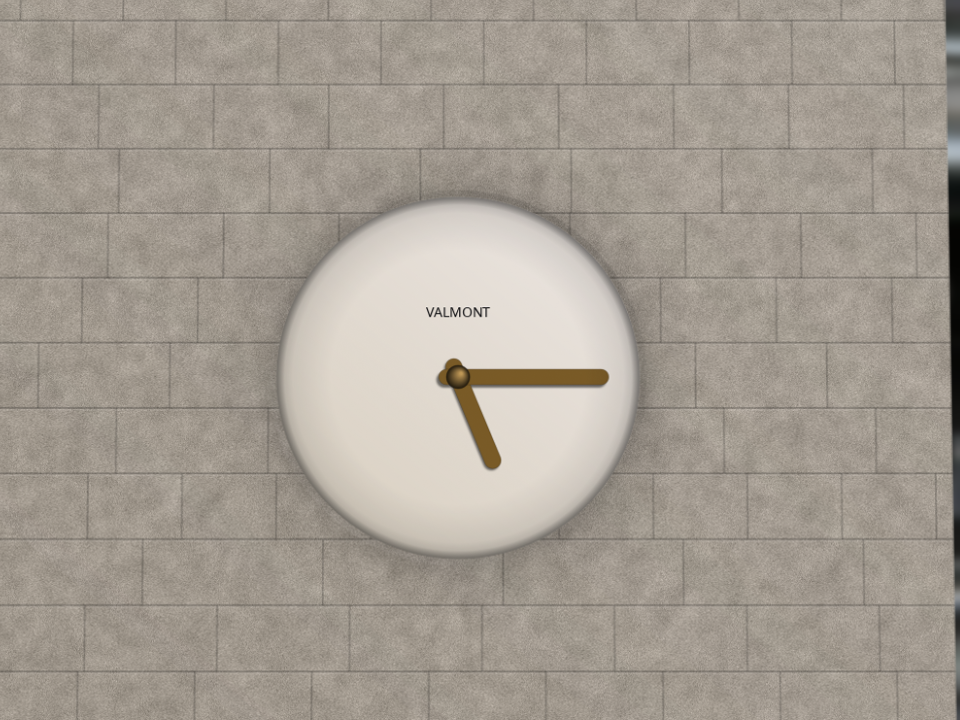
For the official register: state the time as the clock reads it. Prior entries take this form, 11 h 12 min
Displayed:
5 h 15 min
